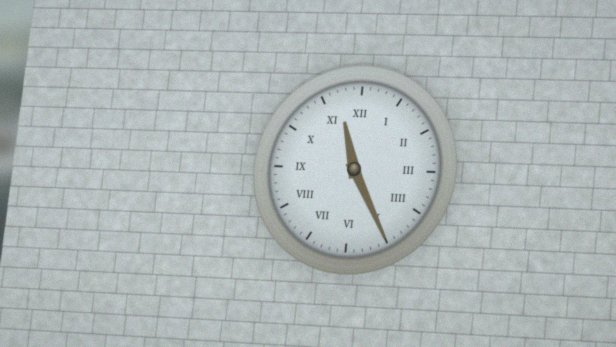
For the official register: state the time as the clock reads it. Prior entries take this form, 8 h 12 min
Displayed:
11 h 25 min
